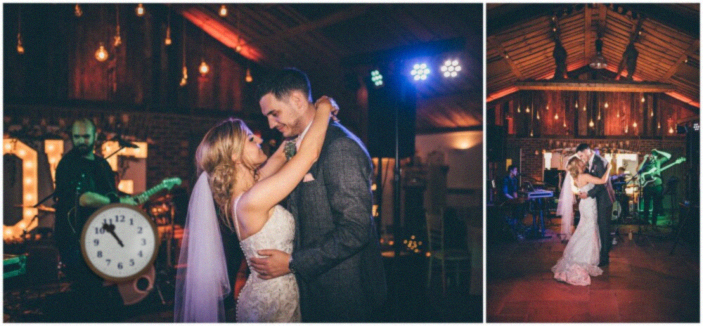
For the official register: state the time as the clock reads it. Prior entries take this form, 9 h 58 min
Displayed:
10 h 53 min
